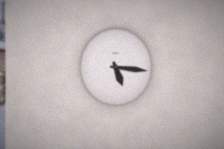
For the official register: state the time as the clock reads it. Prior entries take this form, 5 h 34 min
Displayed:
5 h 16 min
